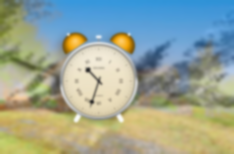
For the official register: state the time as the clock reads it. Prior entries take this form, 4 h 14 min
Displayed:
10 h 33 min
